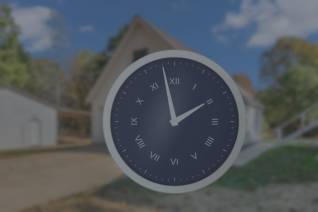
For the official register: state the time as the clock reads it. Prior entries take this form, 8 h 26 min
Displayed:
1 h 58 min
